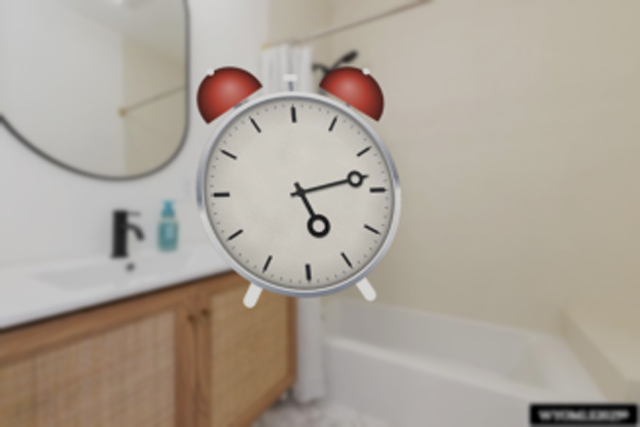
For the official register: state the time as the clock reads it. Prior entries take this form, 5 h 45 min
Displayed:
5 h 13 min
